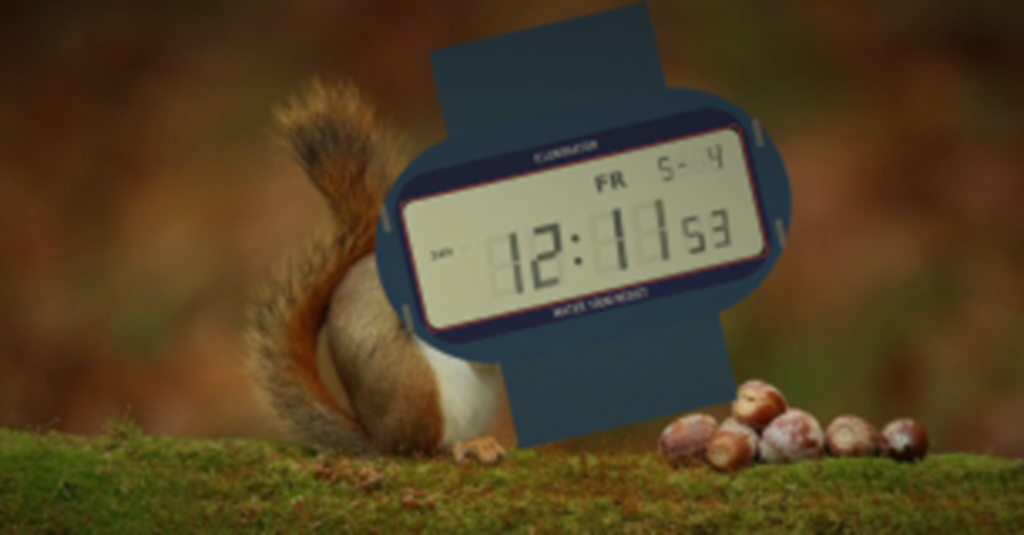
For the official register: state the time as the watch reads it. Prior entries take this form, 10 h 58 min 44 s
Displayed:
12 h 11 min 53 s
